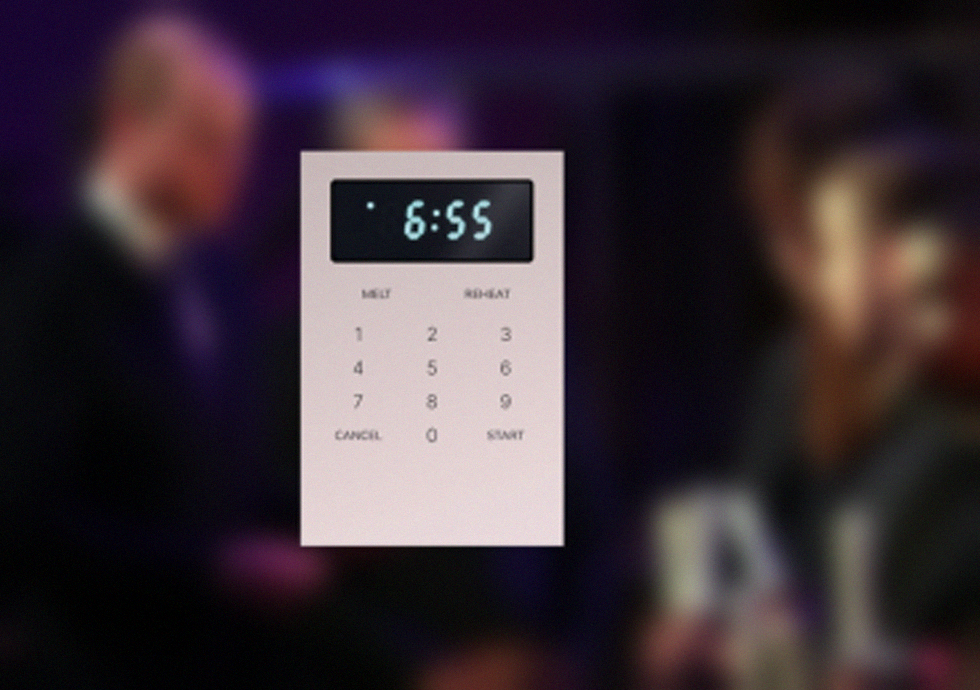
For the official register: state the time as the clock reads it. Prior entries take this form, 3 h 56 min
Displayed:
6 h 55 min
